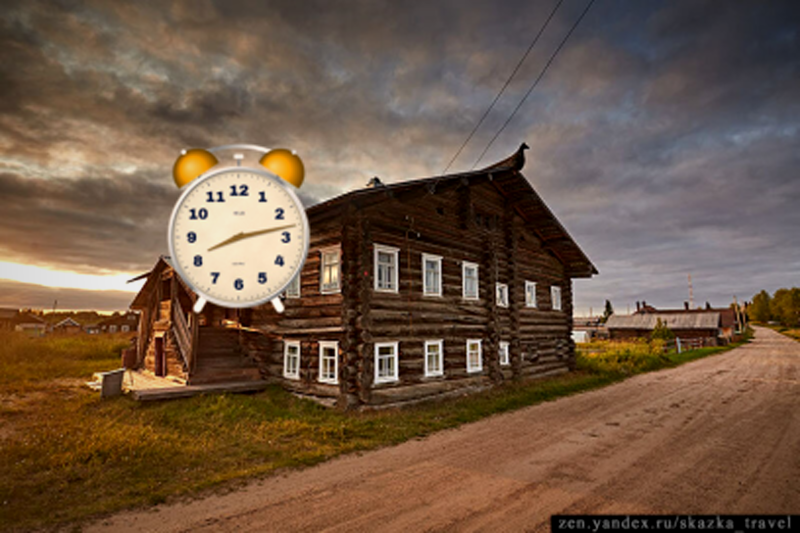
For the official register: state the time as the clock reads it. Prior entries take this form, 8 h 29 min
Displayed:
8 h 13 min
